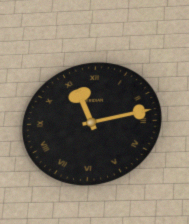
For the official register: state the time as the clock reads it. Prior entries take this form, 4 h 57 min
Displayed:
11 h 13 min
